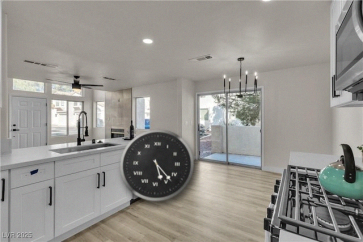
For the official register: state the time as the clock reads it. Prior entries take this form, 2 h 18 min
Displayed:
5 h 23 min
